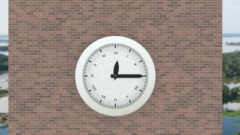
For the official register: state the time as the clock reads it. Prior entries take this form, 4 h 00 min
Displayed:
12 h 15 min
